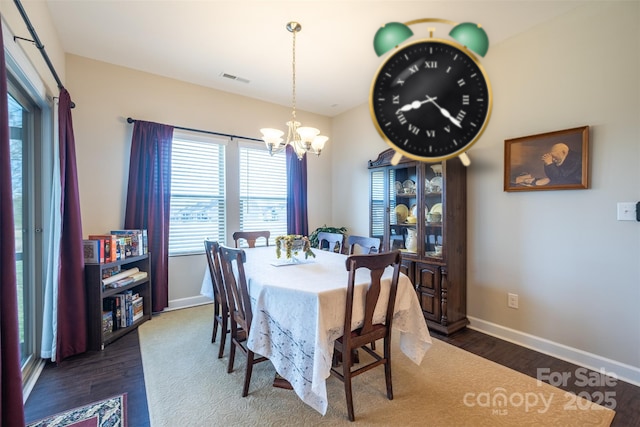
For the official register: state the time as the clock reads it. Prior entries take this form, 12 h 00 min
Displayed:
8 h 22 min
